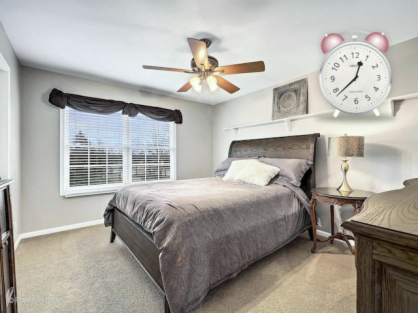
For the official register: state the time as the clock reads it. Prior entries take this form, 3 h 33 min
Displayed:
12 h 38 min
